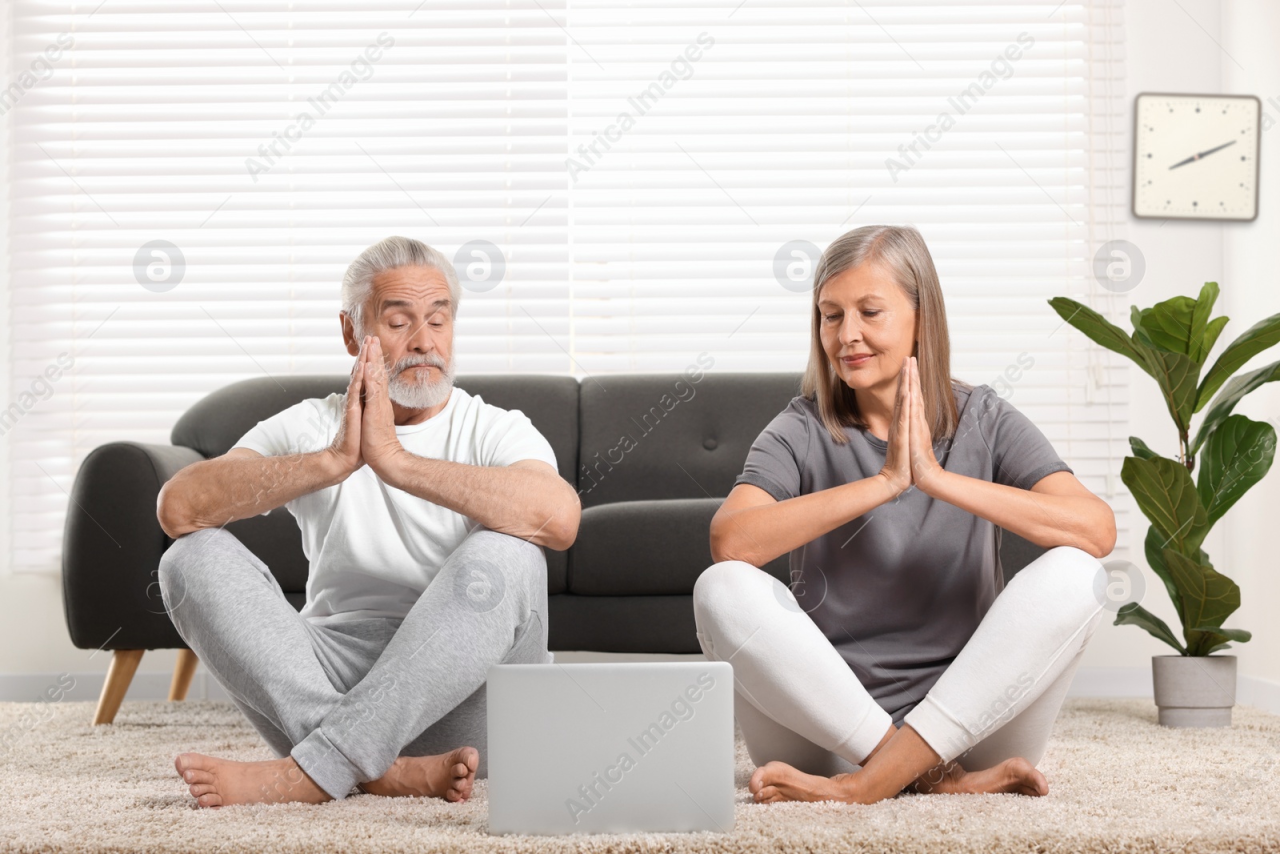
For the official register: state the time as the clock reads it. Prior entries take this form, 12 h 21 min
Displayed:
8 h 11 min
